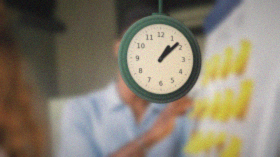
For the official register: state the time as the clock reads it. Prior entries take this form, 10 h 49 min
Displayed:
1 h 08 min
